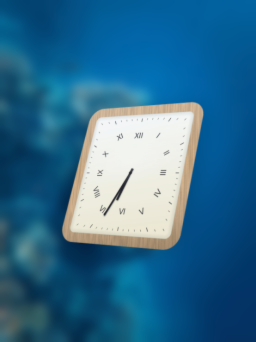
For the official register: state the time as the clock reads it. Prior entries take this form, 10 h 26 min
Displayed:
6 h 34 min
